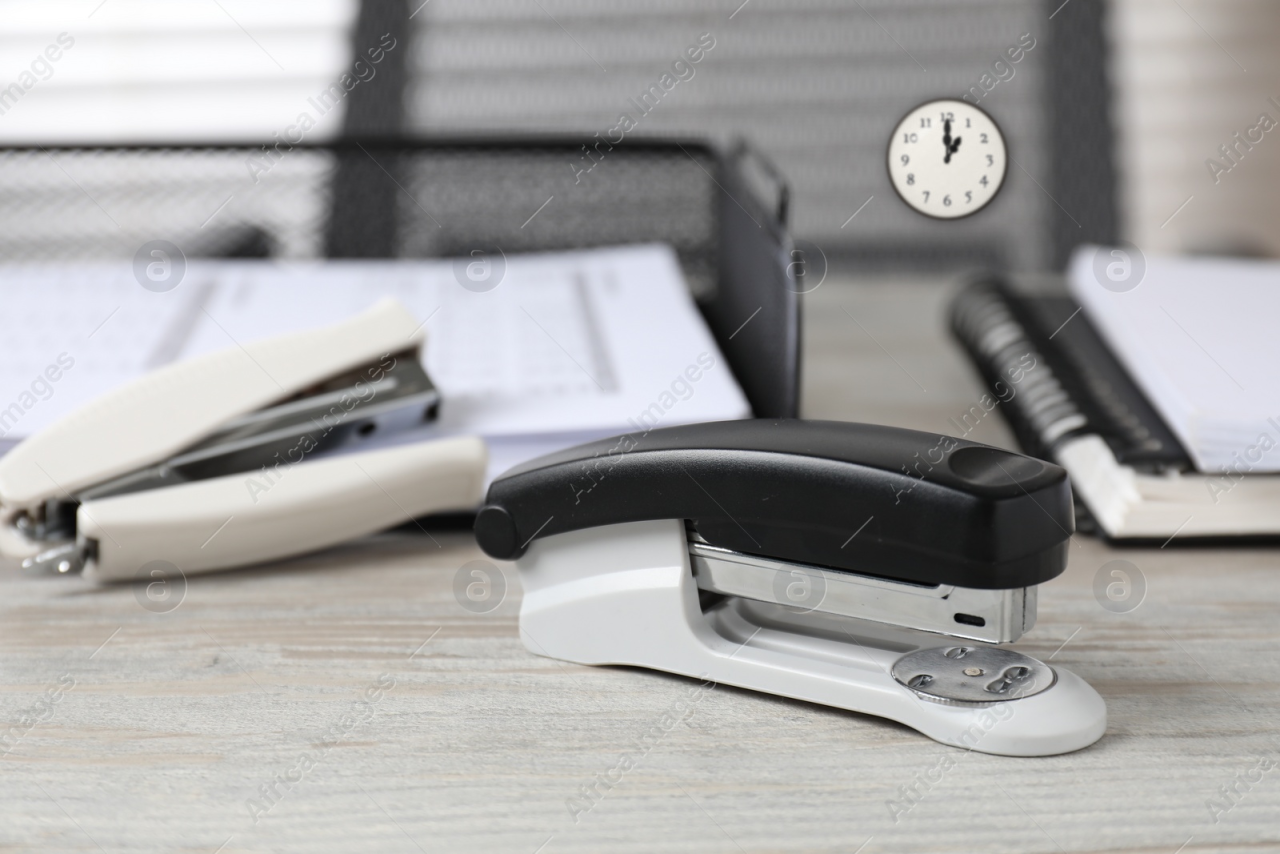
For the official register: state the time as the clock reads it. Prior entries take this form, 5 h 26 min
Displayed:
1 h 00 min
